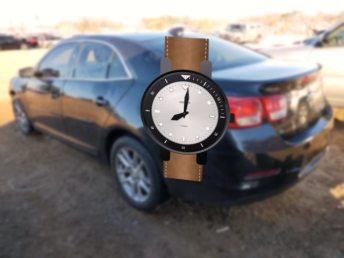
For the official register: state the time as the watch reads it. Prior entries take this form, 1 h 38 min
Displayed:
8 h 01 min
